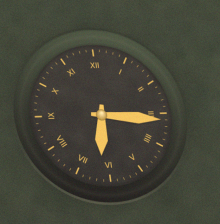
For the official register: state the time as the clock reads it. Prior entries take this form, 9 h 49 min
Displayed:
6 h 16 min
